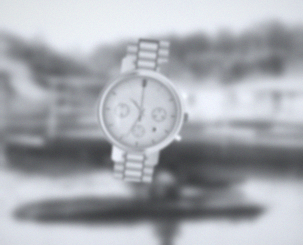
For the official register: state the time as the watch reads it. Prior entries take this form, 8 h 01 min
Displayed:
10 h 34 min
